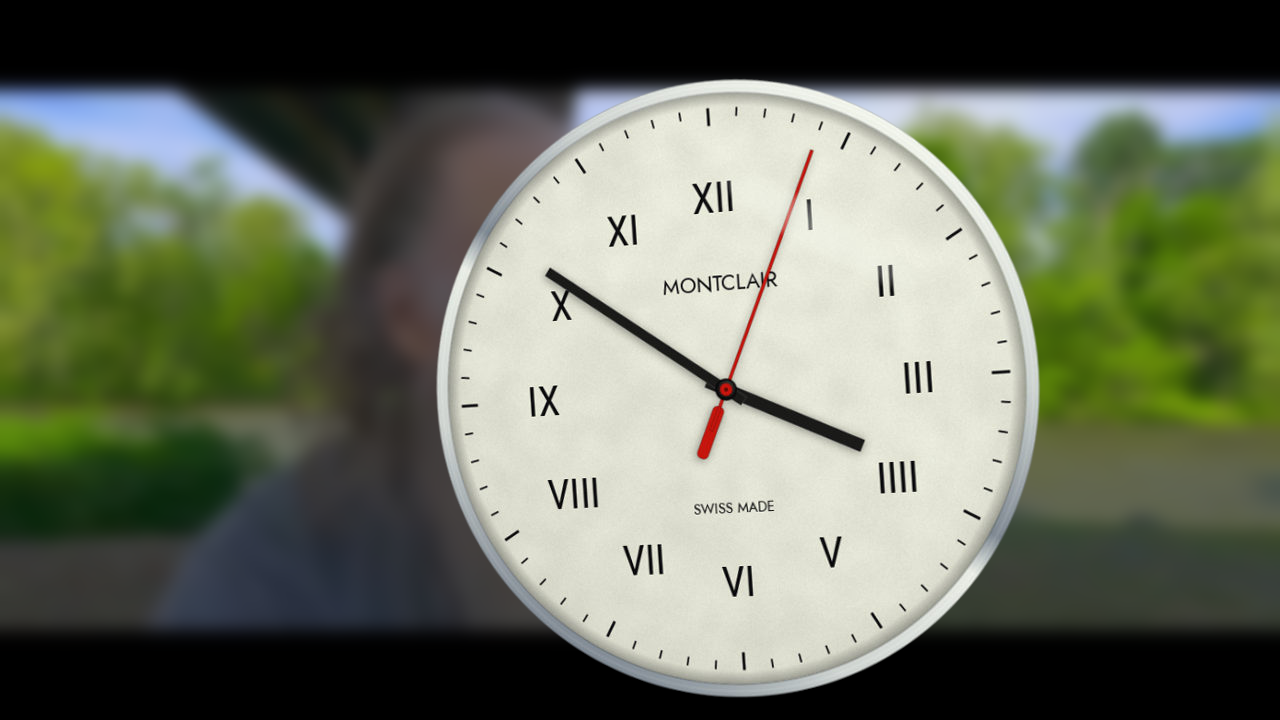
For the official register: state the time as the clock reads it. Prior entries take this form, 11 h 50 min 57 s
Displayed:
3 h 51 min 04 s
